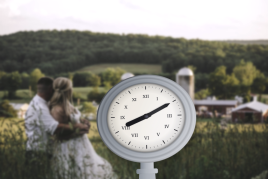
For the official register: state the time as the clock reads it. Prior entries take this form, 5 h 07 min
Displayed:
8 h 10 min
